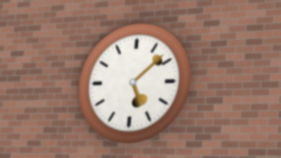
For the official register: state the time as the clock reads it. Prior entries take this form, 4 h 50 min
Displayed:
5 h 08 min
